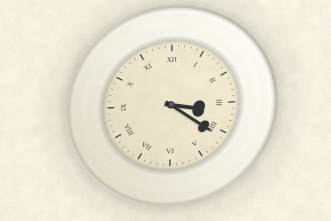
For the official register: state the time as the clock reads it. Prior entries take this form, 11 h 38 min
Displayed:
3 h 21 min
